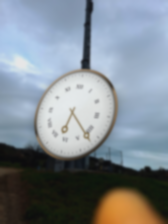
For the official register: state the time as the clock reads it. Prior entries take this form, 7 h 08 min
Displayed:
6 h 22 min
